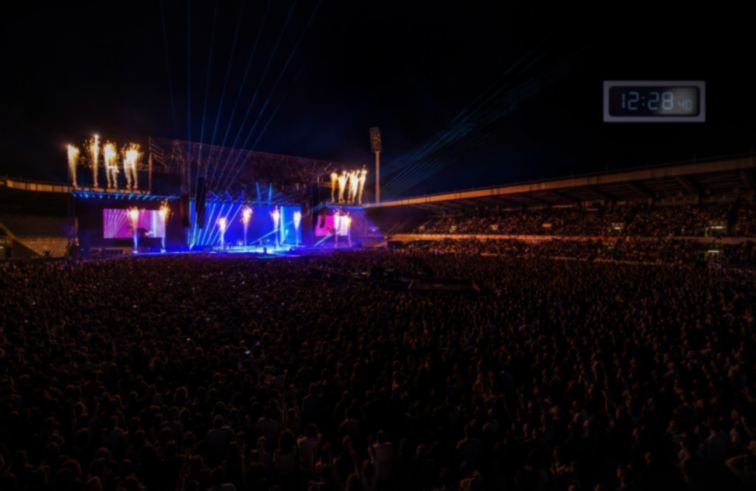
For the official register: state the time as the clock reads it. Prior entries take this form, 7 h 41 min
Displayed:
12 h 28 min
